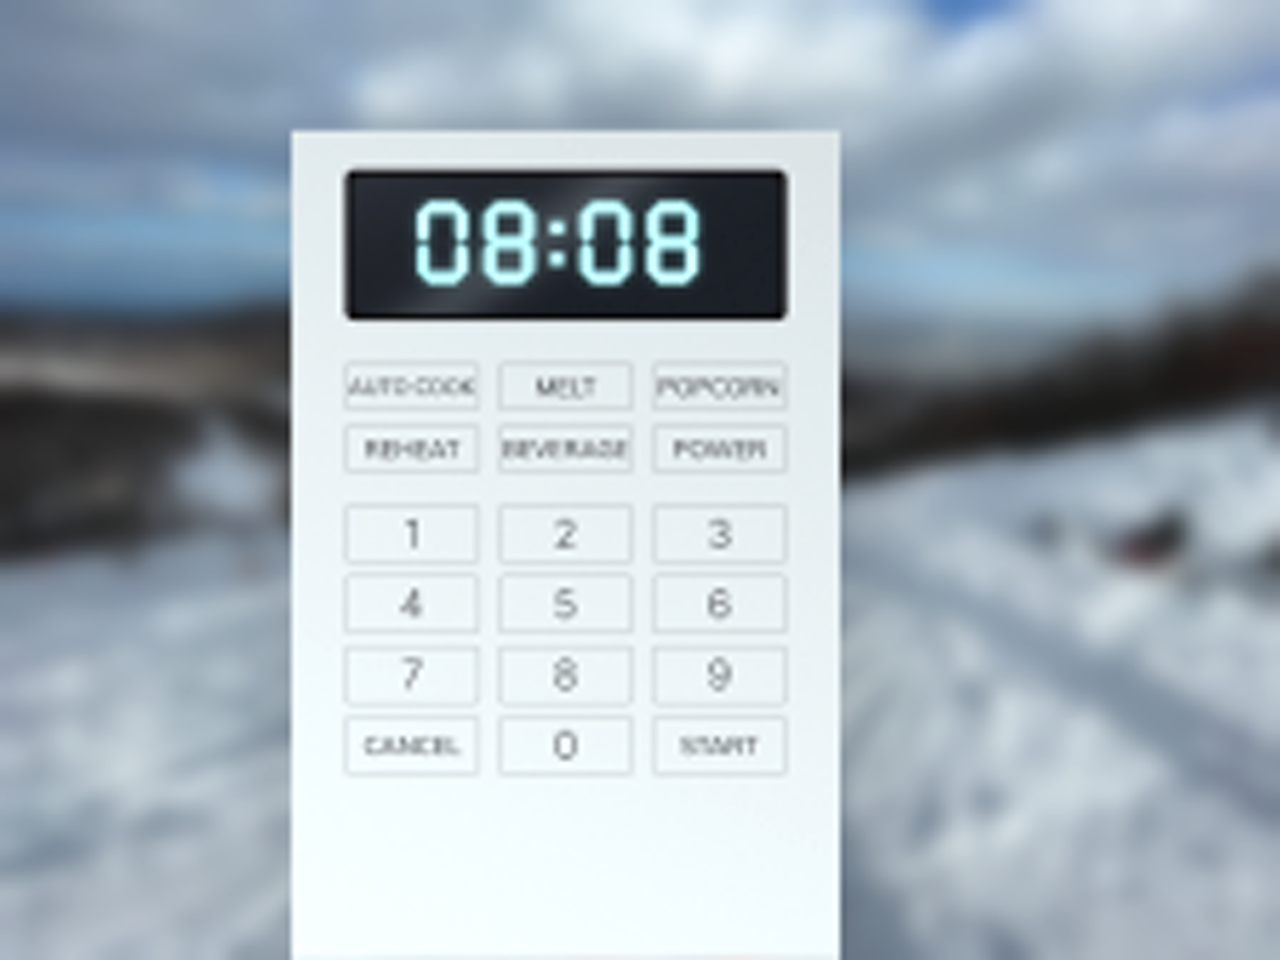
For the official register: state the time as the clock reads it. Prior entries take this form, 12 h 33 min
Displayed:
8 h 08 min
